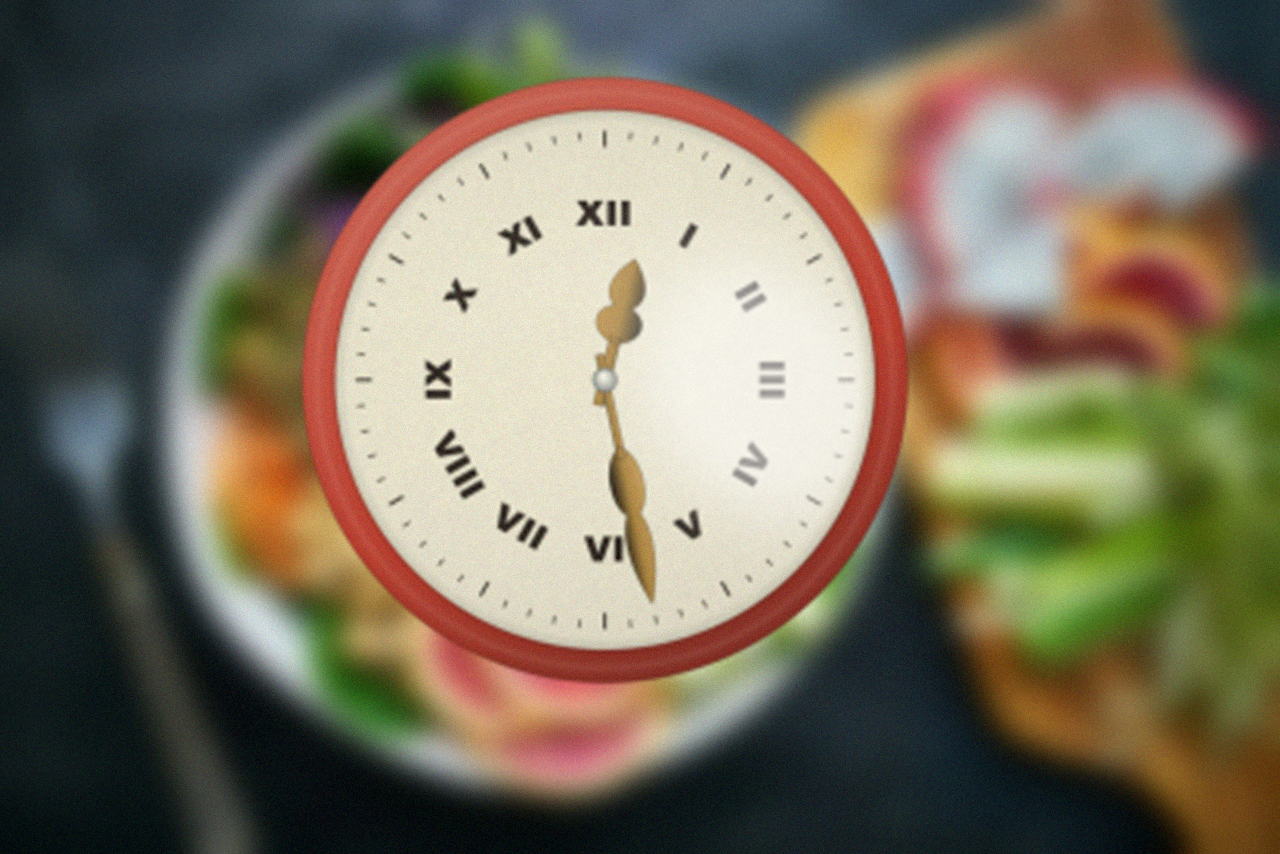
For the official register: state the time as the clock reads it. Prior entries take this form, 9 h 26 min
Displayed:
12 h 28 min
